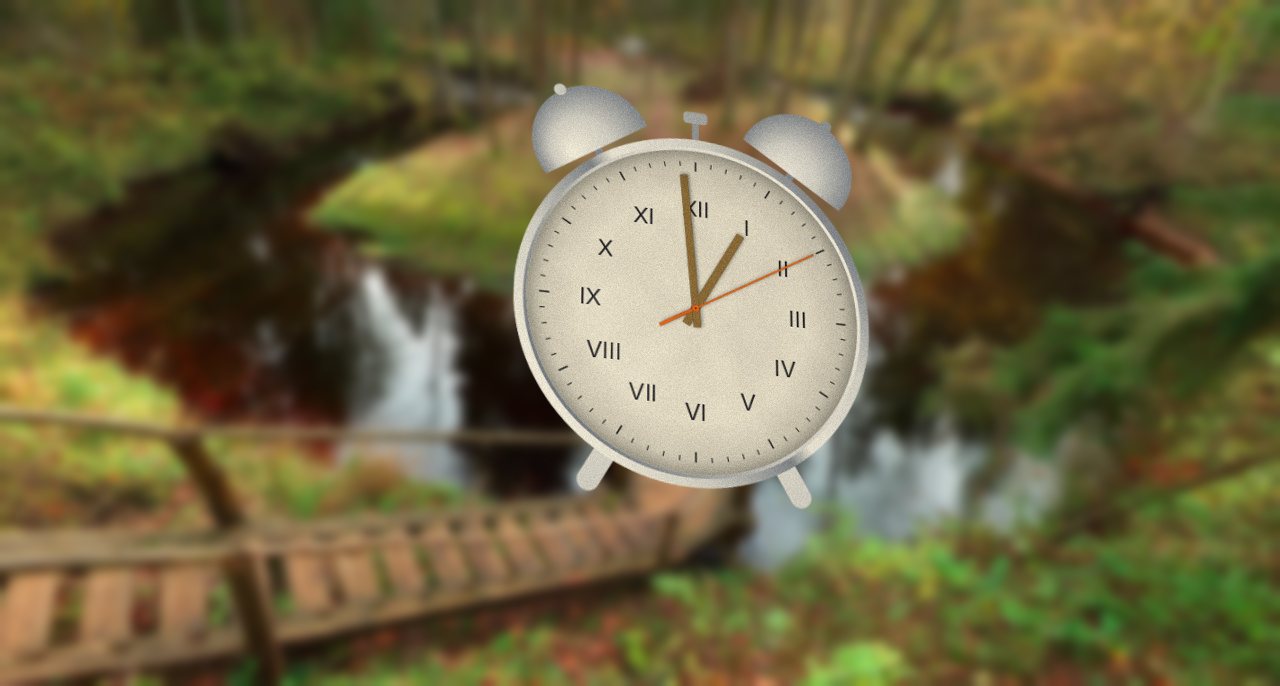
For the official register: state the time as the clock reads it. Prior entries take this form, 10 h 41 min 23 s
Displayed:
12 h 59 min 10 s
